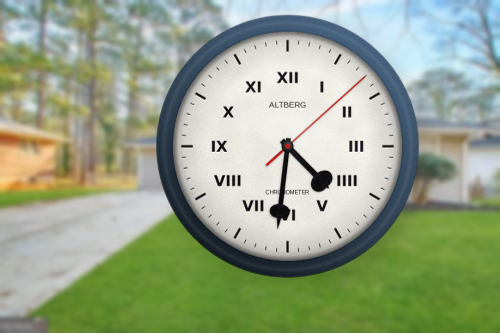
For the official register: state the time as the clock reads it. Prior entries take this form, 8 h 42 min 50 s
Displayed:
4 h 31 min 08 s
